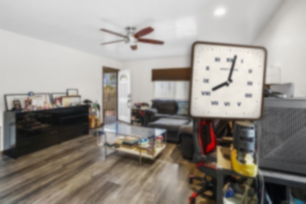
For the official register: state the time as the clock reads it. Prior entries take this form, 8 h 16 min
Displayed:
8 h 02 min
